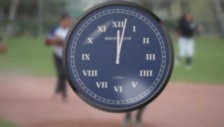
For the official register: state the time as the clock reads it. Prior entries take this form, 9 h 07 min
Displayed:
12 h 02 min
